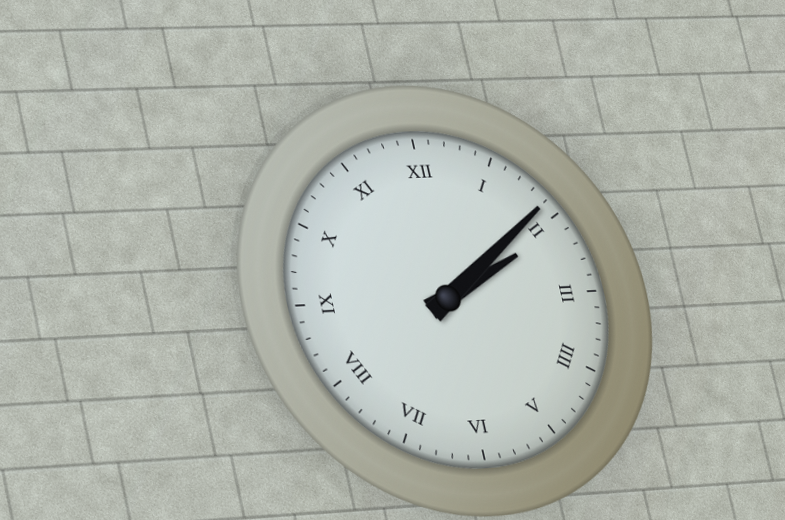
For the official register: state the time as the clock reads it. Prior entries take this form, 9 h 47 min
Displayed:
2 h 09 min
